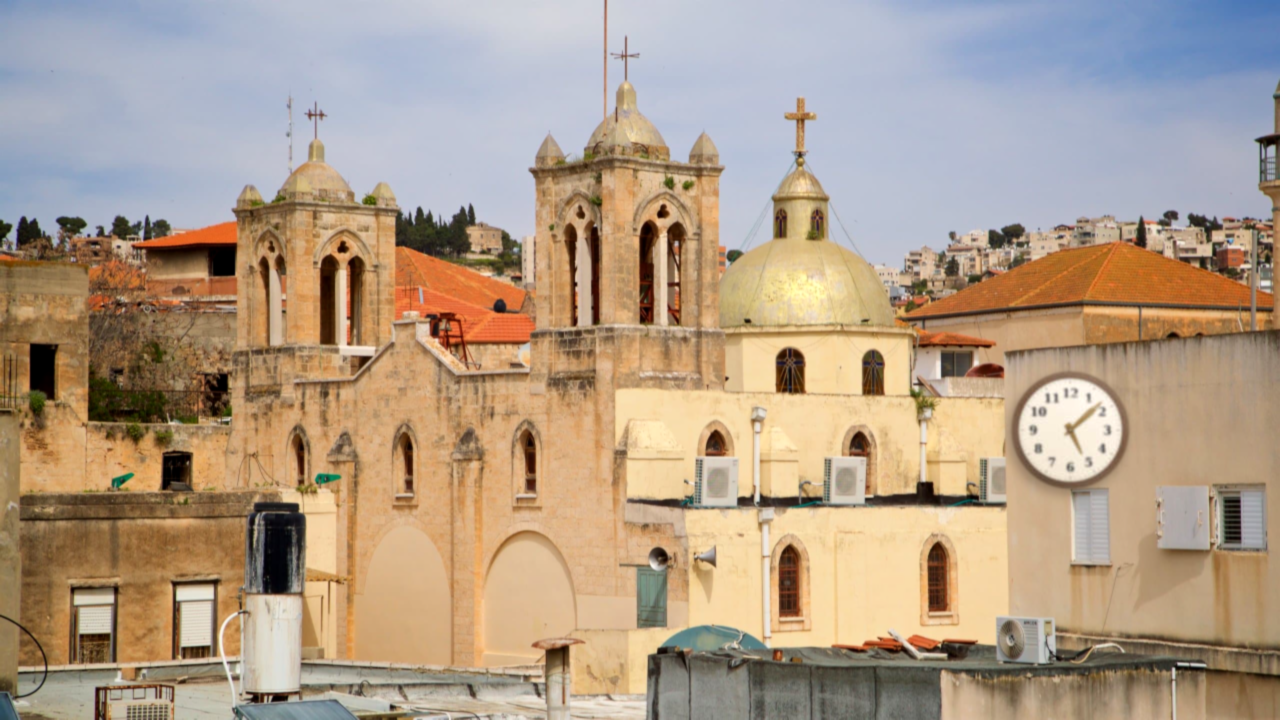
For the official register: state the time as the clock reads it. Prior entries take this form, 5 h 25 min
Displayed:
5 h 08 min
